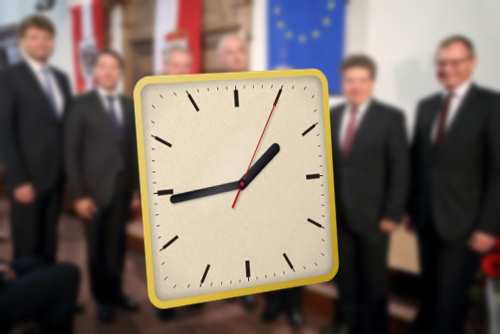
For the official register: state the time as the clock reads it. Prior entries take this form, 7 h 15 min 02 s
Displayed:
1 h 44 min 05 s
